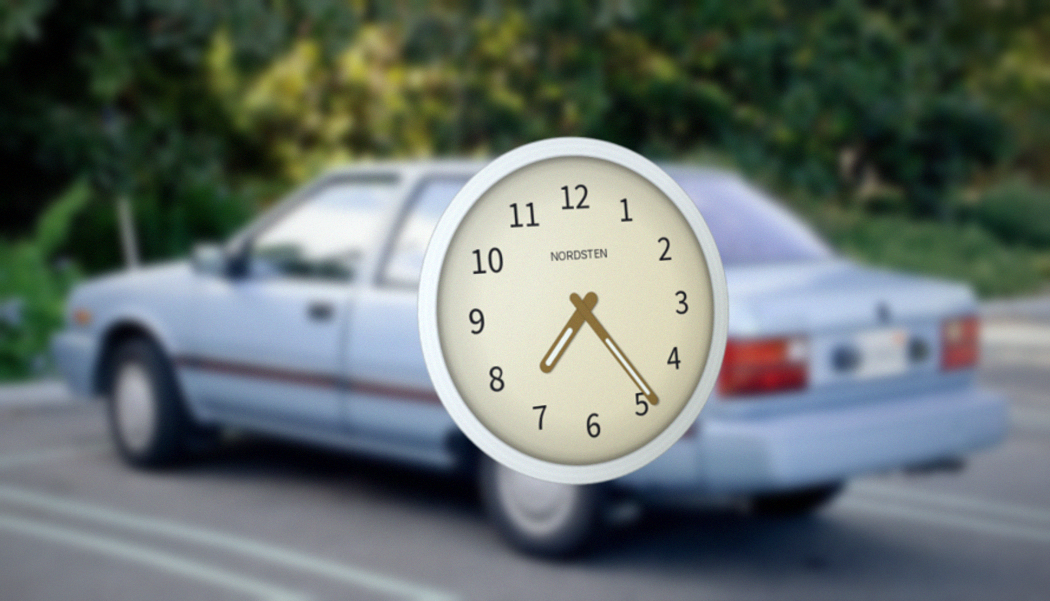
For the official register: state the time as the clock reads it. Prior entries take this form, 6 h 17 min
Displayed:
7 h 24 min
